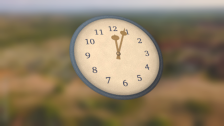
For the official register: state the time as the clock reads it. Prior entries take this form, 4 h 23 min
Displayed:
12 h 04 min
